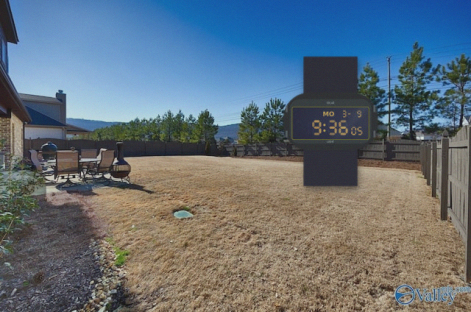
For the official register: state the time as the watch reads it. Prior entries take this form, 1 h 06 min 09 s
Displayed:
9 h 36 min 05 s
